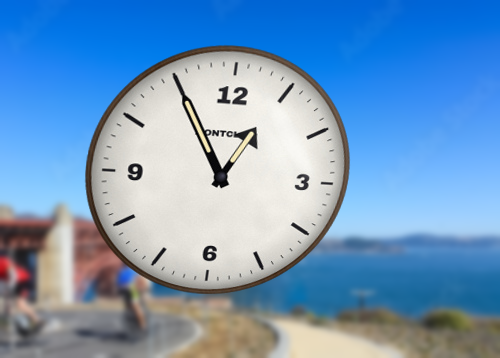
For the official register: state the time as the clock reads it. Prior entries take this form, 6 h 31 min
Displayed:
12 h 55 min
